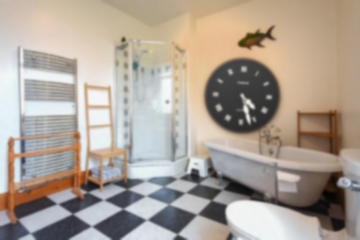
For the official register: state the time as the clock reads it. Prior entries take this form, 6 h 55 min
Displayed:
4 h 27 min
